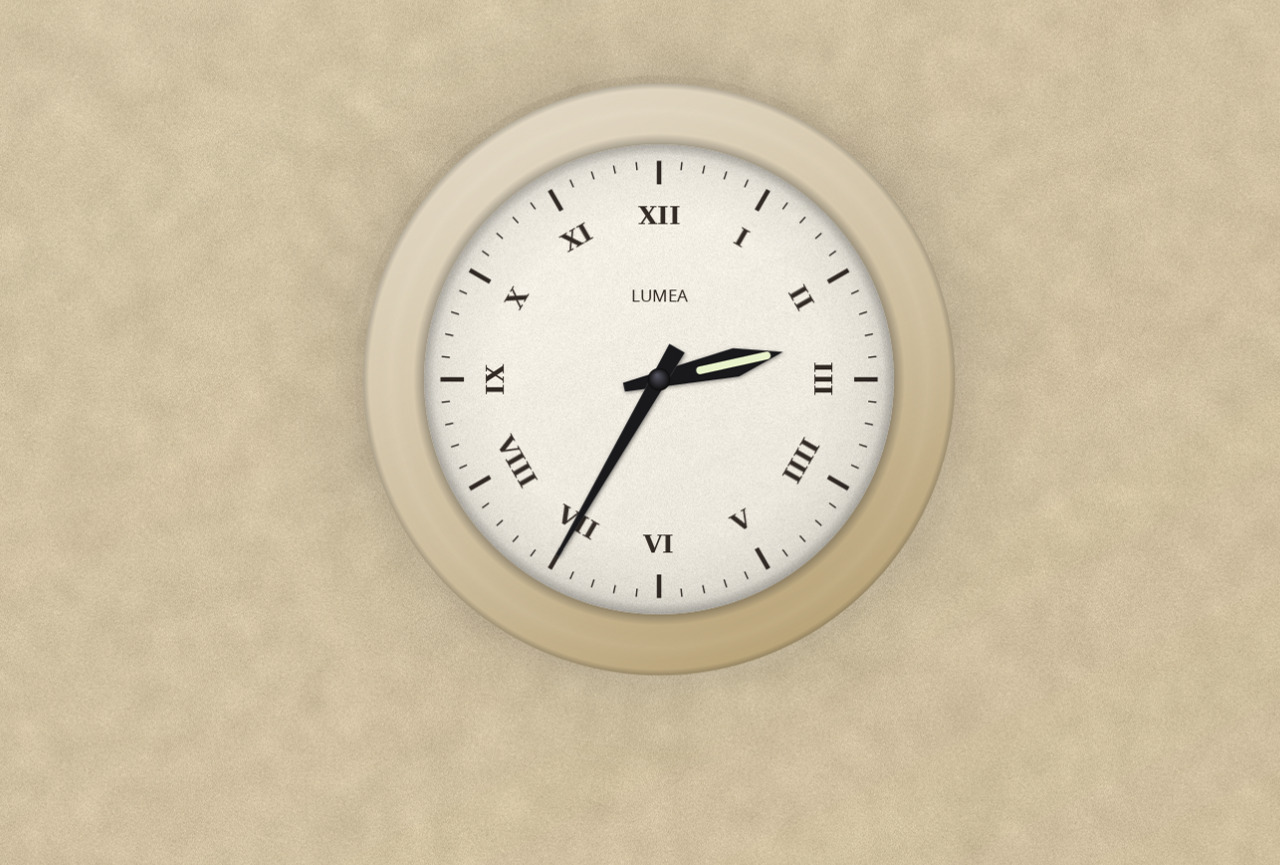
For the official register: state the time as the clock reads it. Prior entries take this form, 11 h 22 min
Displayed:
2 h 35 min
